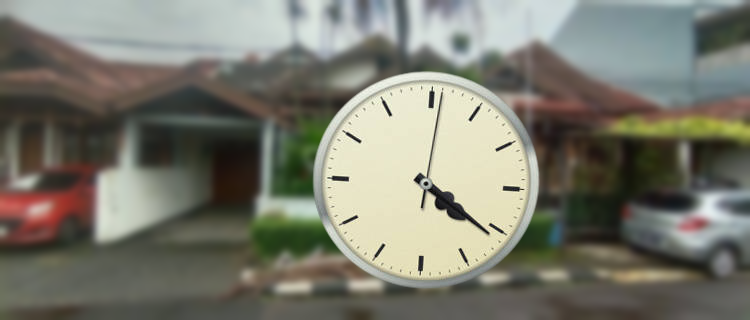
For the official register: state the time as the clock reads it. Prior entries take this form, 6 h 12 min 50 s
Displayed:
4 h 21 min 01 s
